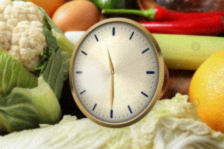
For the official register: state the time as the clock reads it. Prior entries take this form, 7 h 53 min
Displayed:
11 h 30 min
